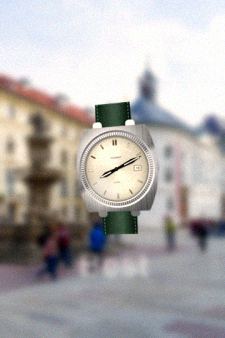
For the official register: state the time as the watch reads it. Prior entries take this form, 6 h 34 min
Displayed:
8 h 11 min
